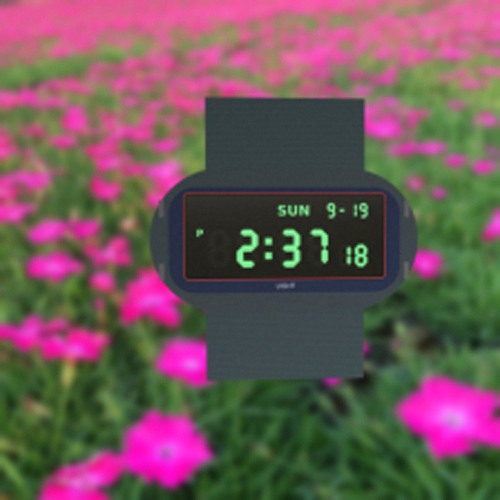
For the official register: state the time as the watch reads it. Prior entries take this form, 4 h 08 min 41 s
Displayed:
2 h 37 min 18 s
